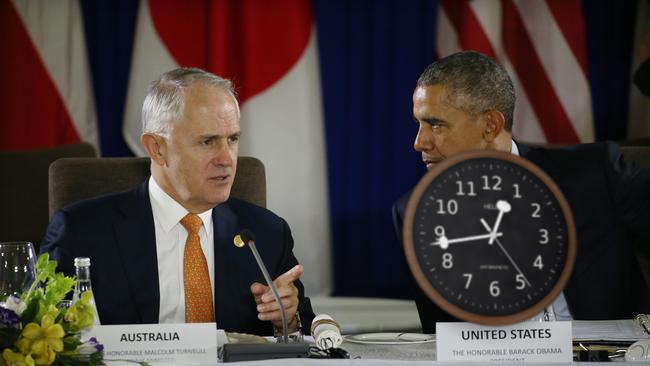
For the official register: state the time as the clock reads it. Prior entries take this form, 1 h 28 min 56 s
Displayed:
12 h 43 min 24 s
